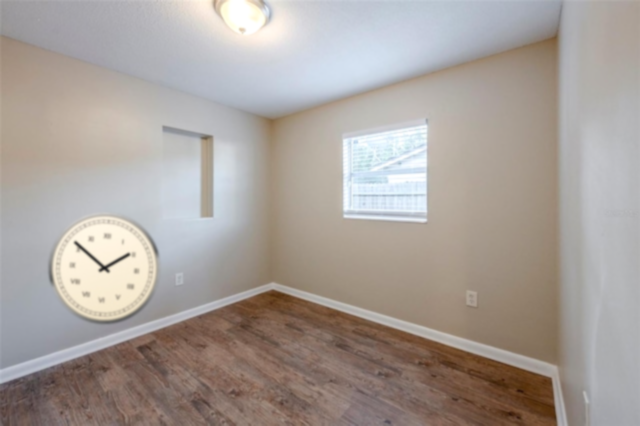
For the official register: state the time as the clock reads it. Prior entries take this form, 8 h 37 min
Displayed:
1 h 51 min
